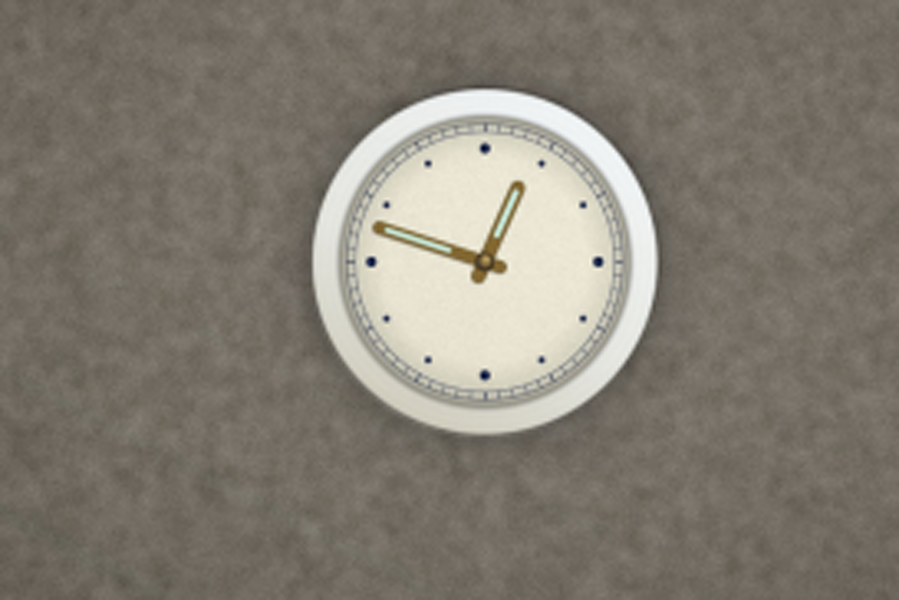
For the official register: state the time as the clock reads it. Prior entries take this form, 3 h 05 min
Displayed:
12 h 48 min
